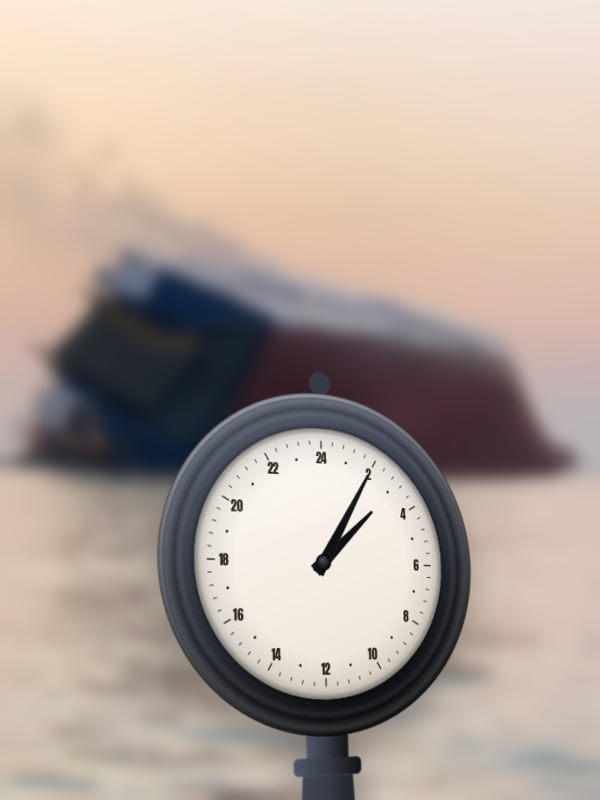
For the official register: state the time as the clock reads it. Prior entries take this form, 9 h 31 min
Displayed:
3 h 05 min
